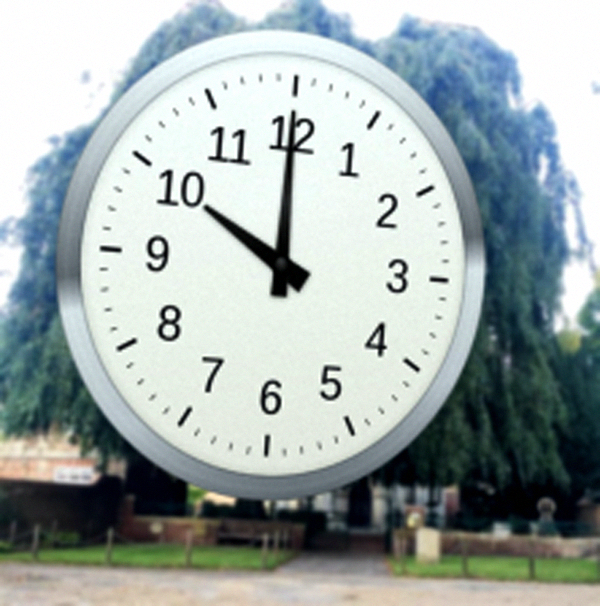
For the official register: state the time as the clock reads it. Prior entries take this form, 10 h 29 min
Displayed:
10 h 00 min
